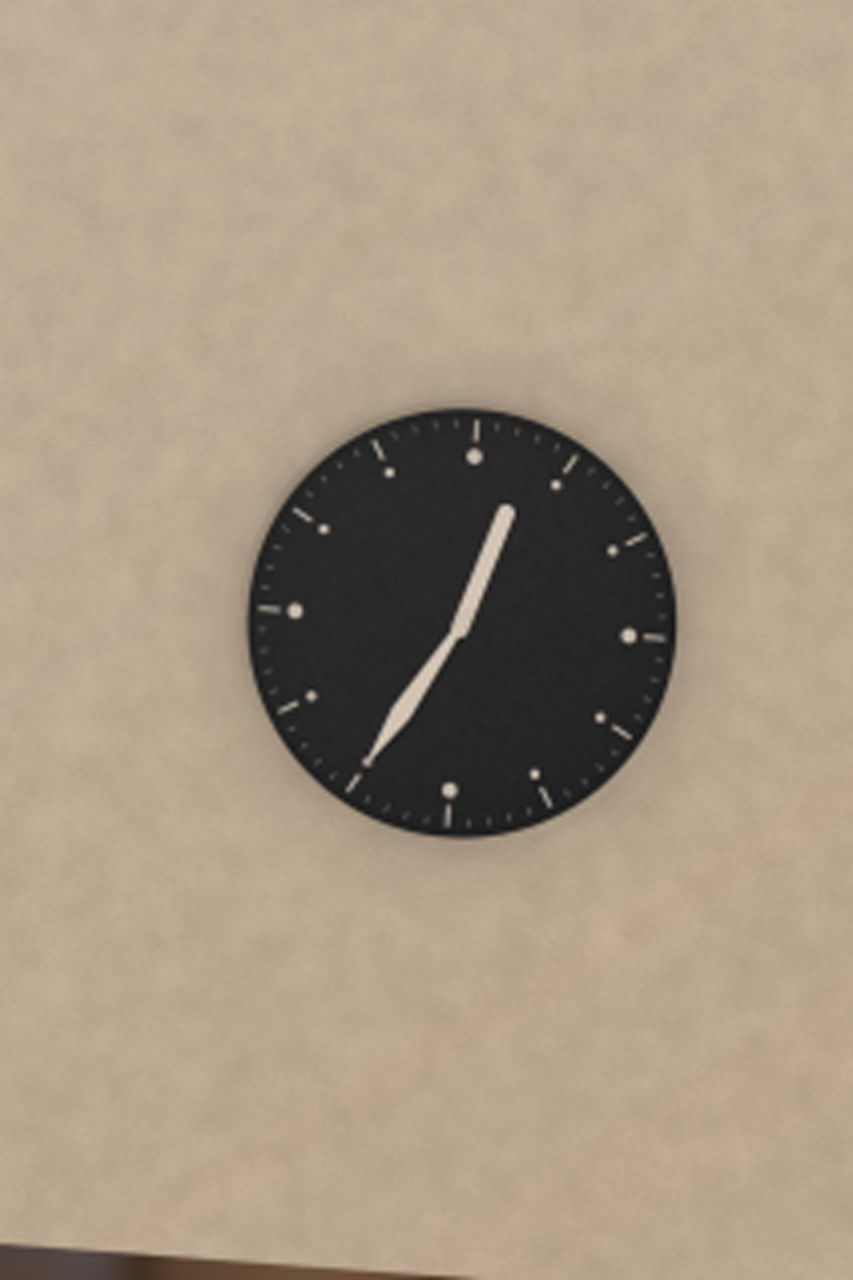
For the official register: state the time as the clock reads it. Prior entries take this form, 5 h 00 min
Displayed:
12 h 35 min
